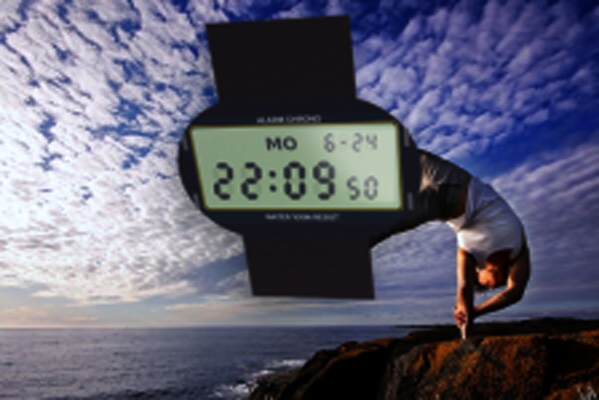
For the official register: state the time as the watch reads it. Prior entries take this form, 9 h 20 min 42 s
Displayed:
22 h 09 min 50 s
